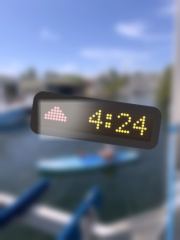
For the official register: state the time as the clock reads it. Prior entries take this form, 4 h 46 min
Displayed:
4 h 24 min
